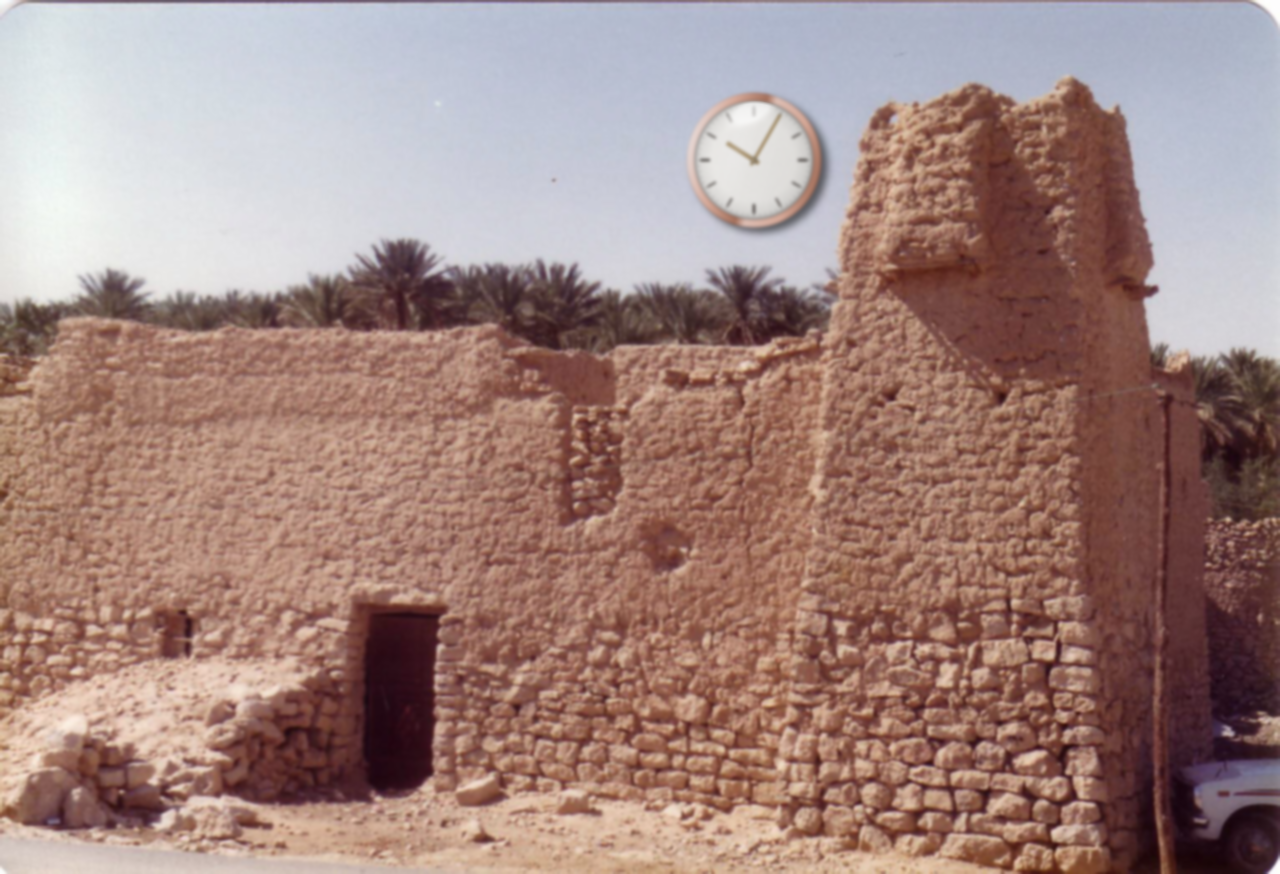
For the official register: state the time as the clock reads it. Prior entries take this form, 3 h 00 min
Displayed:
10 h 05 min
